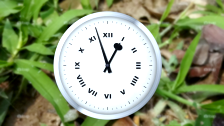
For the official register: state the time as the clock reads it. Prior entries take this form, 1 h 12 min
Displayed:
12 h 57 min
